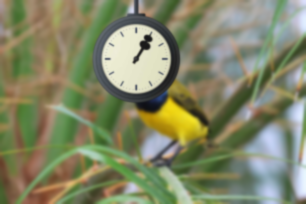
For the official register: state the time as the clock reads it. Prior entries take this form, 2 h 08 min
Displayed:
1 h 05 min
